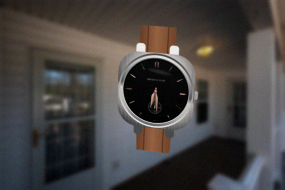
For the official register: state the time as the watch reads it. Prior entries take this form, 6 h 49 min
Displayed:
6 h 29 min
